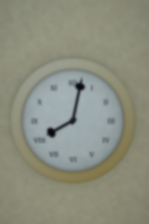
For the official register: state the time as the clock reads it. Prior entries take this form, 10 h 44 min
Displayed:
8 h 02 min
